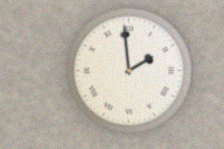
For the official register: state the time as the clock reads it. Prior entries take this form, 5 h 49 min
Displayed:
1 h 59 min
